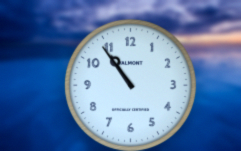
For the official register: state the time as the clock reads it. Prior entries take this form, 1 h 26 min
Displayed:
10 h 54 min
